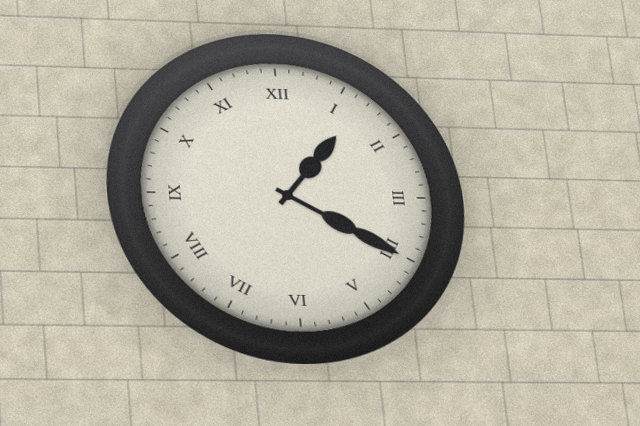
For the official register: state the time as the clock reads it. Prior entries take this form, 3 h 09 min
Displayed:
1 h 20 min
